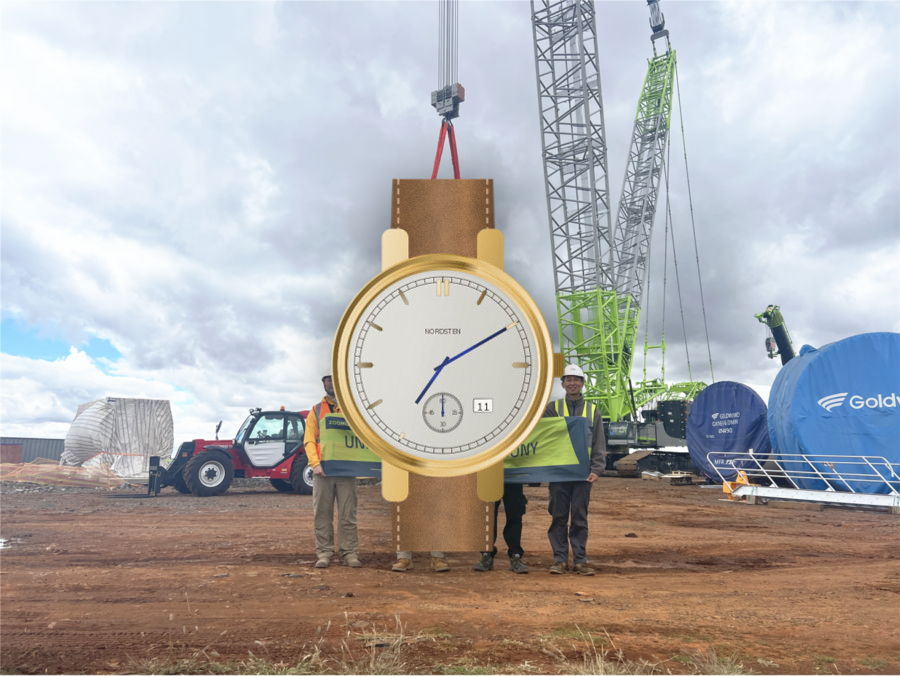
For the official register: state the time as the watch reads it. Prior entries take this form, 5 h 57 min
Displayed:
7 h 10 min
